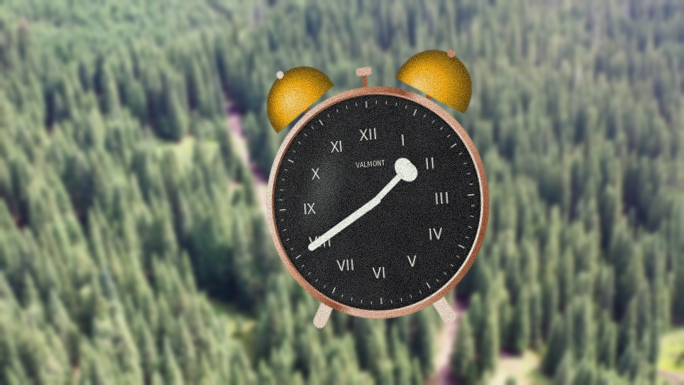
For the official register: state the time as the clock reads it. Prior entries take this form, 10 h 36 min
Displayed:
1 h 40 min
